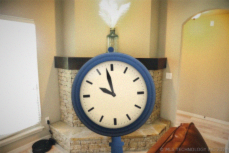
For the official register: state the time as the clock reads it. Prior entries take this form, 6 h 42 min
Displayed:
9 h 58 min
